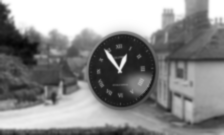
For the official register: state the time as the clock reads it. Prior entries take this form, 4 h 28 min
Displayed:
12 h 54 min
